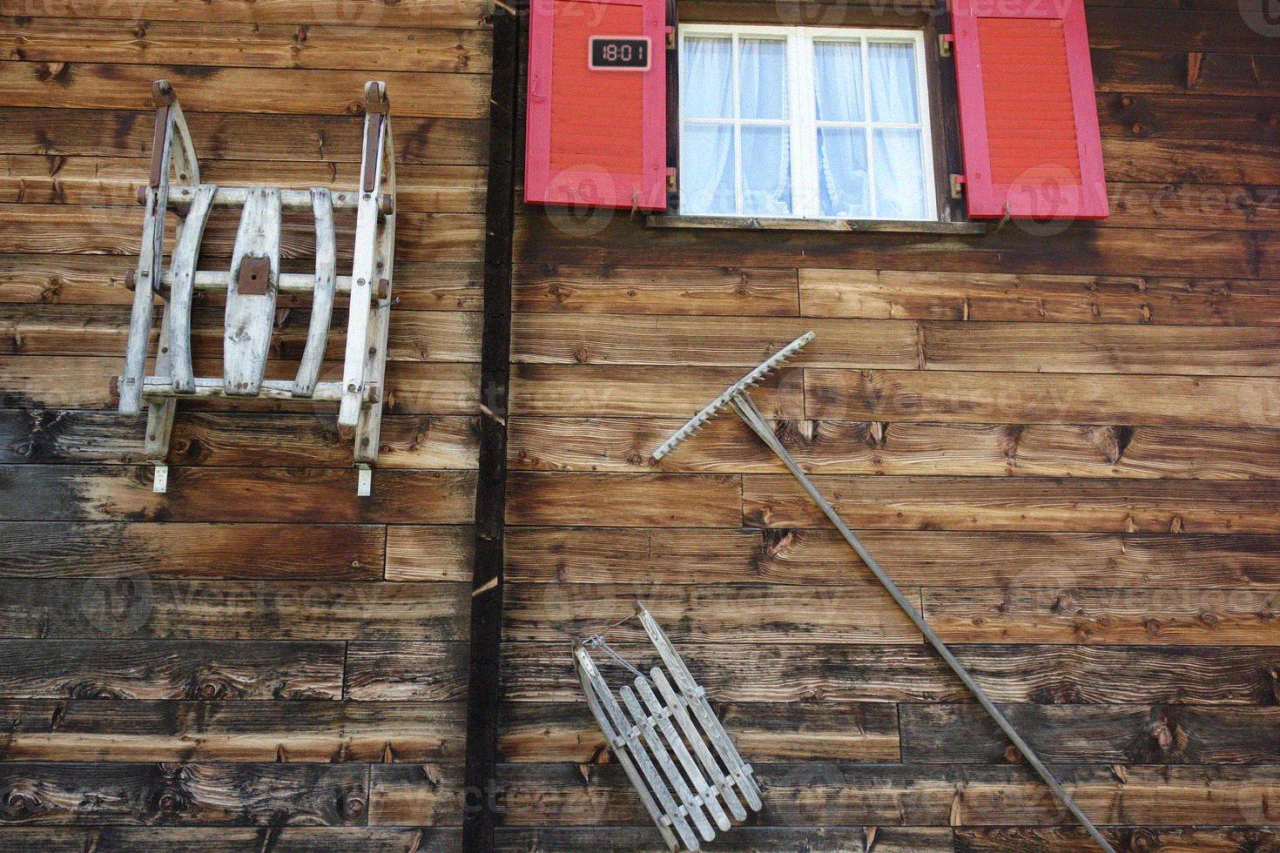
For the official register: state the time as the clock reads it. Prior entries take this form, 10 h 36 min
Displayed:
18 h 01 min
